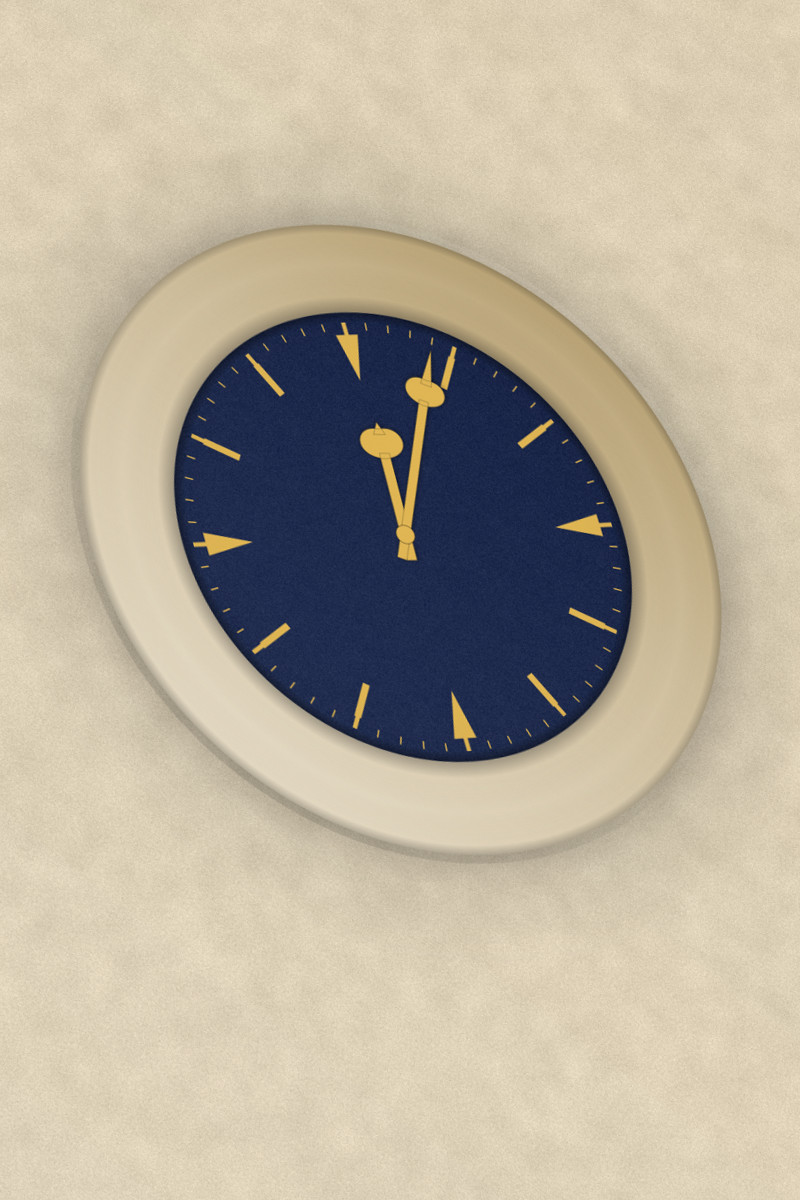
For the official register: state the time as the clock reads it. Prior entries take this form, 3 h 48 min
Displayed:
12 h 04 min
